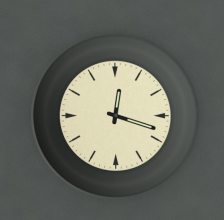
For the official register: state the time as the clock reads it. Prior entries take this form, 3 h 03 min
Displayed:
12 h 18 min
